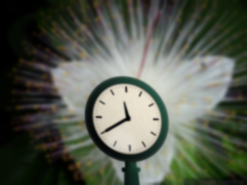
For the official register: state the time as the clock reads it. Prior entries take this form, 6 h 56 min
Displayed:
11 h 40 min
